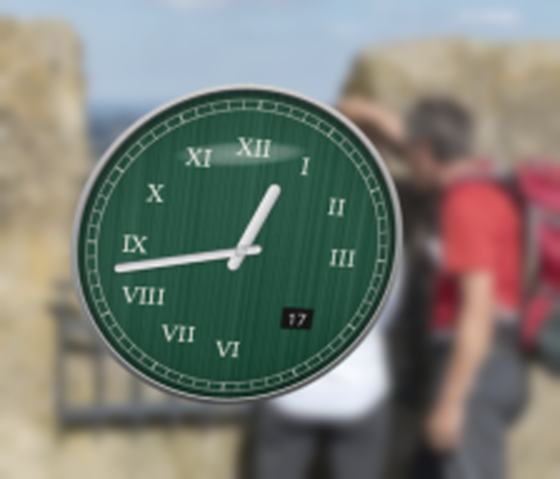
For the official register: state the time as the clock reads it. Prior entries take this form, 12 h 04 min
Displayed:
12 h 43 min
